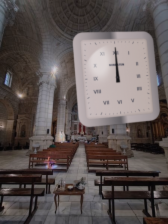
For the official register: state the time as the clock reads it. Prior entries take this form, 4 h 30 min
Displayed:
12 h 00 min
